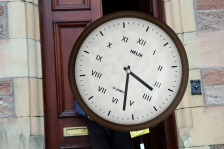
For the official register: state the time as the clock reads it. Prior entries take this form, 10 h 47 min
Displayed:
3 h 27 min
